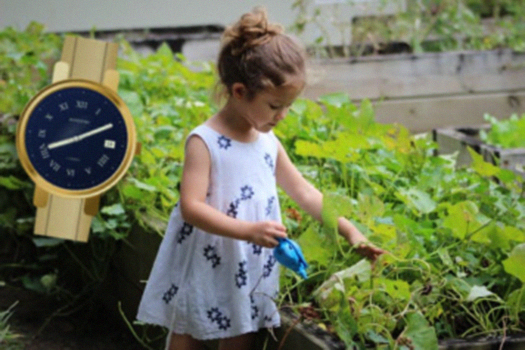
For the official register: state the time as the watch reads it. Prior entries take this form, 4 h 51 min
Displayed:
8 h 10 min
